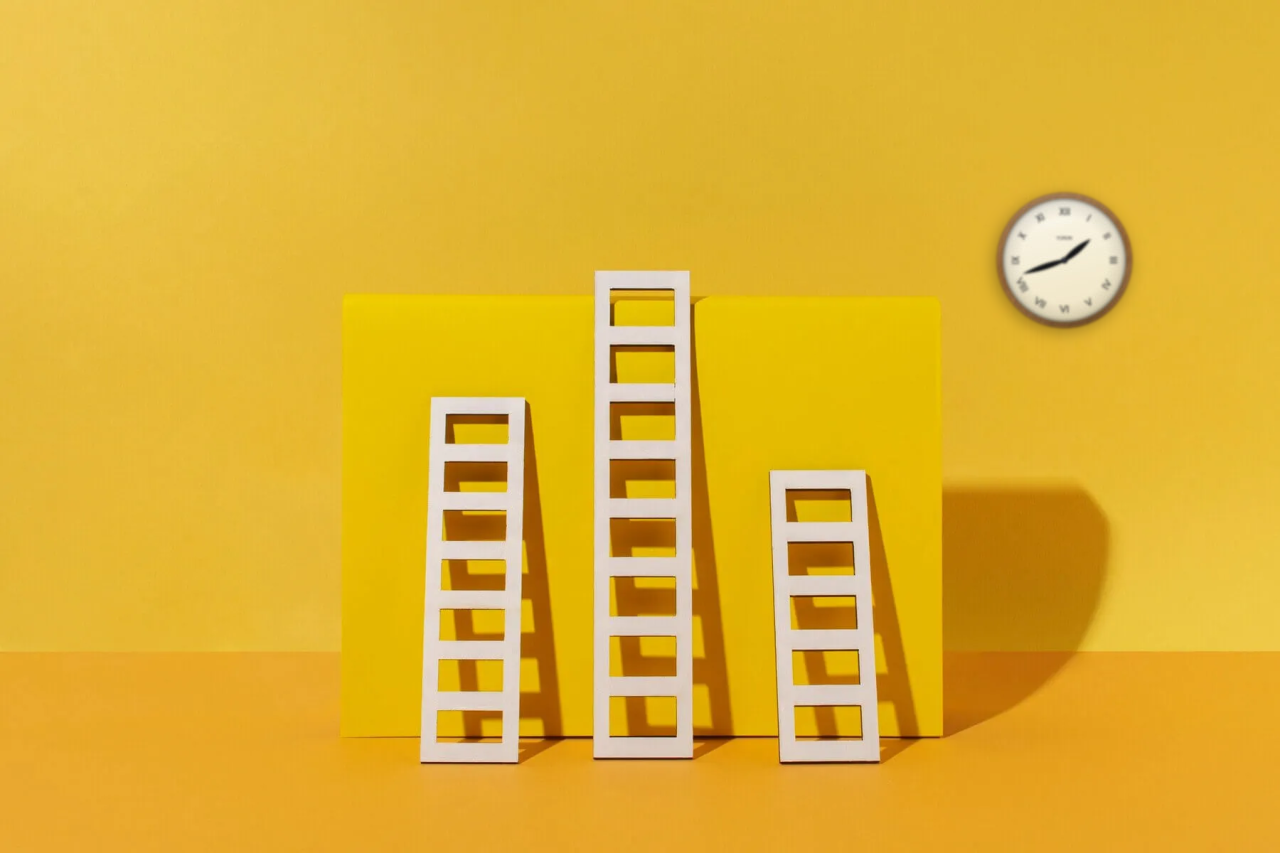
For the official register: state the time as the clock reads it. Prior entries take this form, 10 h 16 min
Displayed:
1 h 42 min
